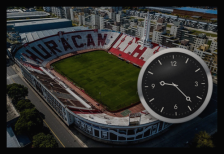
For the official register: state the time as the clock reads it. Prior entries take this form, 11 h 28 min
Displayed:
9 h 23 min
